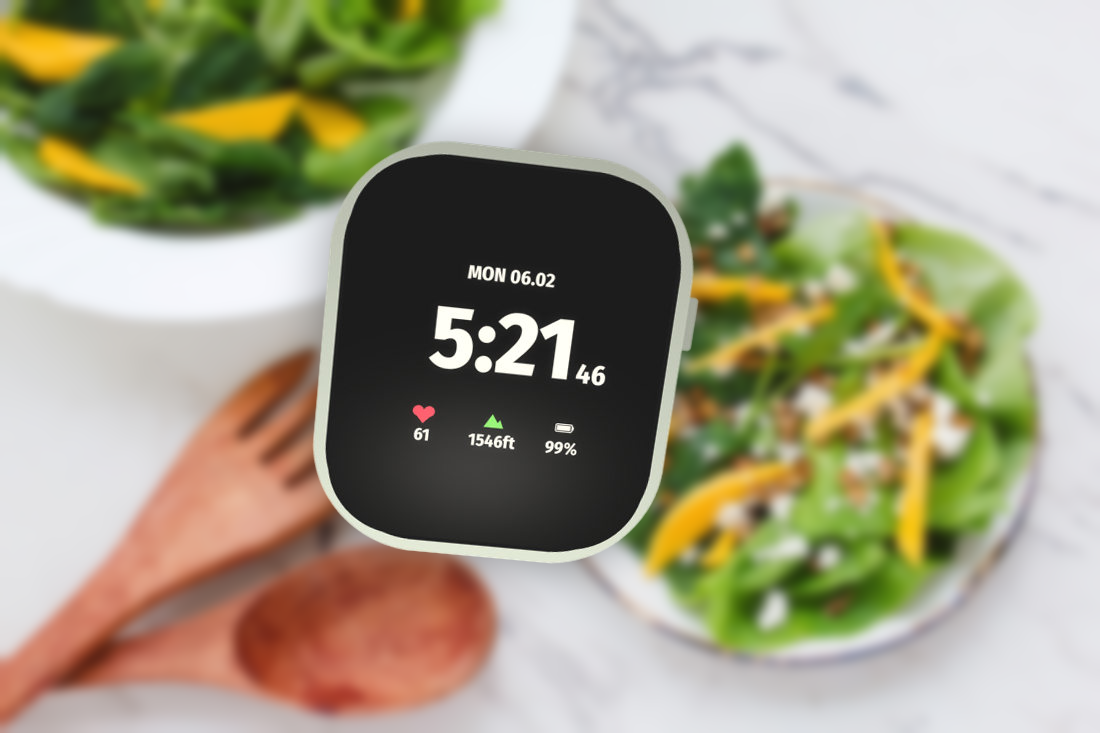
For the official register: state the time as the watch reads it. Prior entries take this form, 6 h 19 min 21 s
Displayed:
5 h 21 min 46 s
